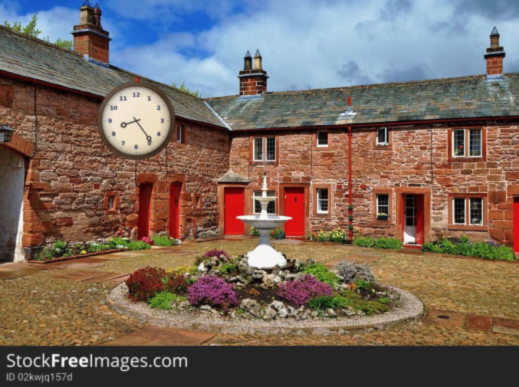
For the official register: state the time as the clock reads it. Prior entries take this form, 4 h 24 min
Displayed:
8 h 24 min
